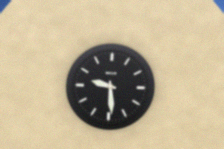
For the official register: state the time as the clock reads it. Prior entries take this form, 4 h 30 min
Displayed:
9 h 29 min
